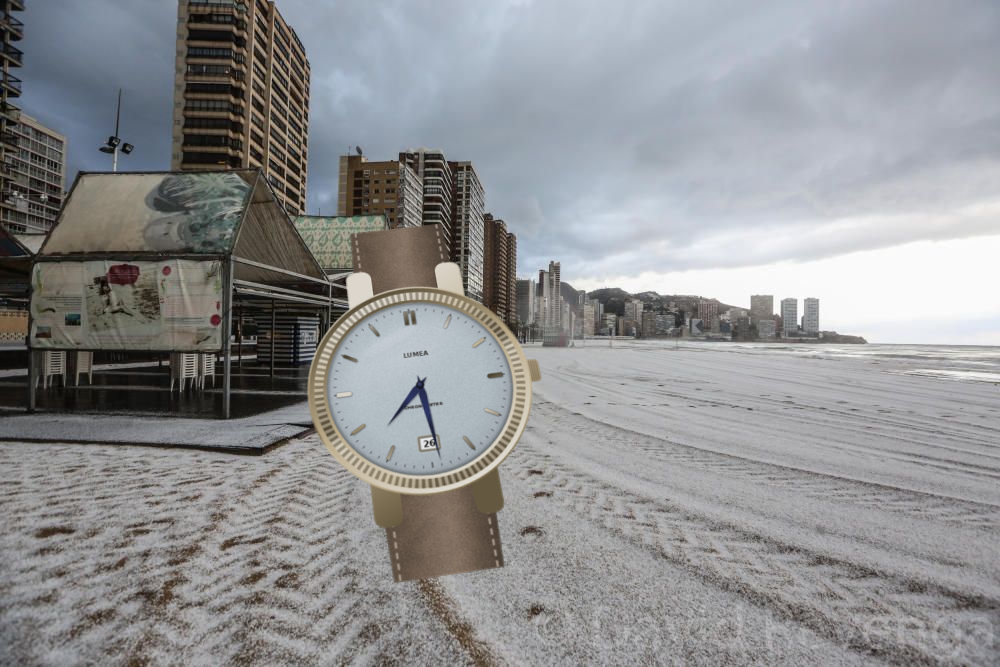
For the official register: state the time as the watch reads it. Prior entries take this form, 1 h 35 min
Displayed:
7 h 29 min
